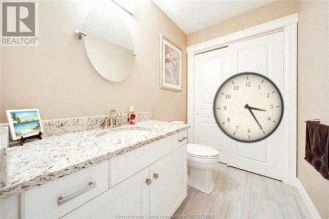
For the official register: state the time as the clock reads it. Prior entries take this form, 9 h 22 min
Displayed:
3 h 25 min
